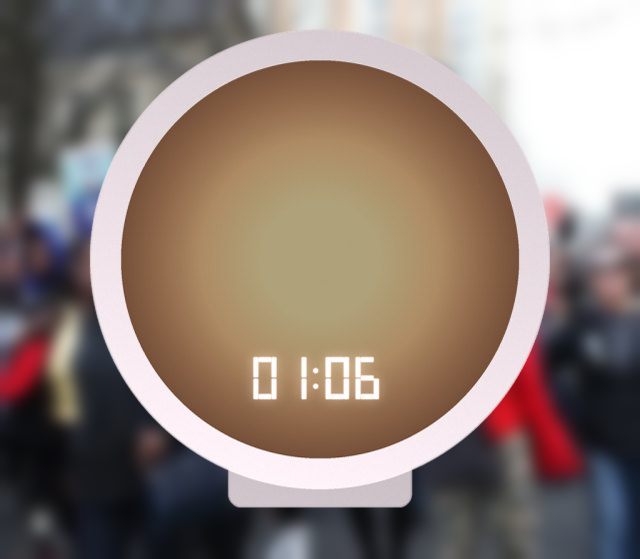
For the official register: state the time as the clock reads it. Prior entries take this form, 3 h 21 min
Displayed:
1 h 06 min
